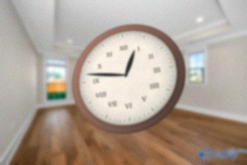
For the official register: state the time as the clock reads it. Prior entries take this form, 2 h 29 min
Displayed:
12 h 47 min
